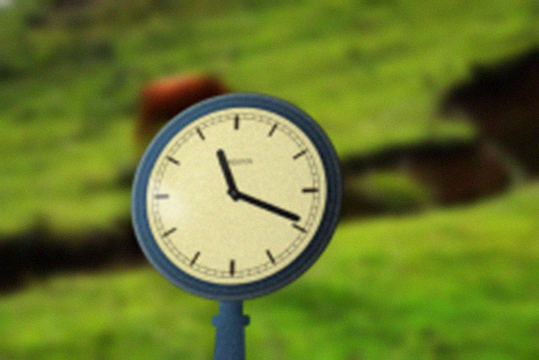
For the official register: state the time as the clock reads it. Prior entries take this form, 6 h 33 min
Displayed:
11 h 19 min
